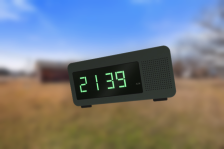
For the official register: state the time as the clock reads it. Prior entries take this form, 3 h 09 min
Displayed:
21 h 39 min
